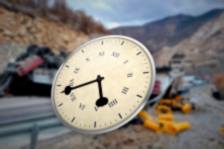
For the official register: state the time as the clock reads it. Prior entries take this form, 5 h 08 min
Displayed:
4 h 38 min
